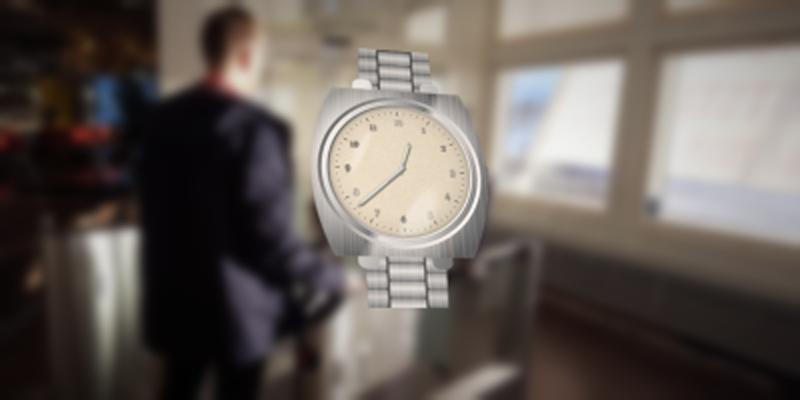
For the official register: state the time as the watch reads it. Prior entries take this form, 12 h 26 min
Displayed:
12 h 38 min
